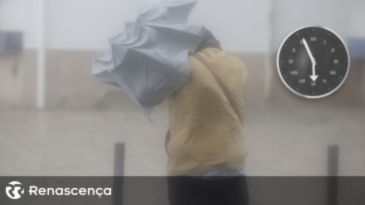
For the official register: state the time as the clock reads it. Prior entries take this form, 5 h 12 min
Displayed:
5 h 56 min
